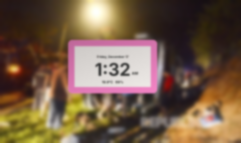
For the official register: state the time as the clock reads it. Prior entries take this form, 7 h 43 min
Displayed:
1 h 32 min
